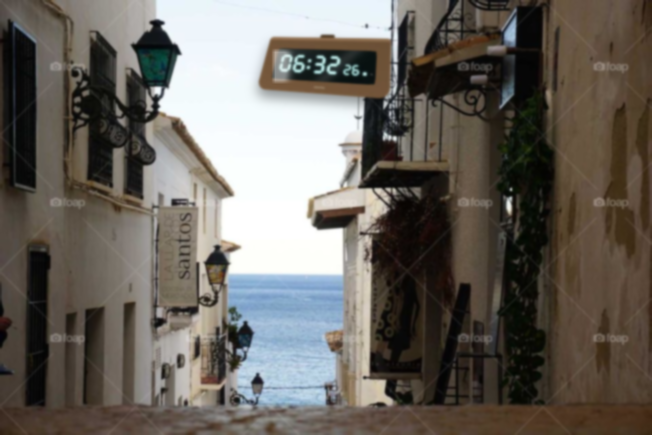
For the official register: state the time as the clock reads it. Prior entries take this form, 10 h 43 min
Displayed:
6 h 32 min
